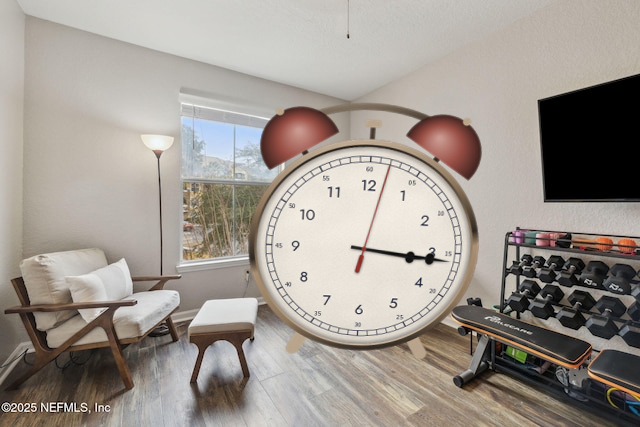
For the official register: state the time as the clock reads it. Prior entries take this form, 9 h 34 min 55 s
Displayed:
3 h 16 min 02 s
